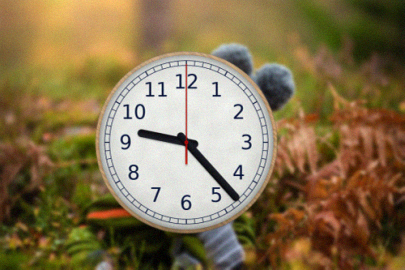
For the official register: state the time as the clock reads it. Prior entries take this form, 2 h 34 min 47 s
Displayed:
9 h 23 min 00 s
